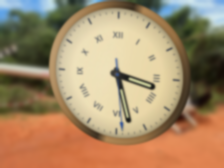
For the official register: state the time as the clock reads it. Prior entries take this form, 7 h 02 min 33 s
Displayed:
3 h 27 min 29 s
